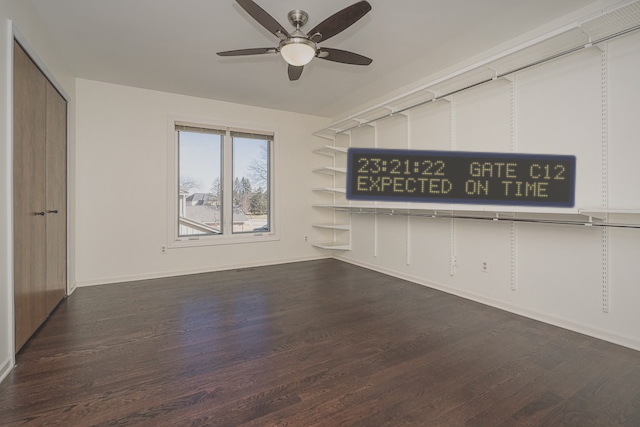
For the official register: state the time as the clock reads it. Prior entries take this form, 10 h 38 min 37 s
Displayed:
23 h 21 min 22 s
